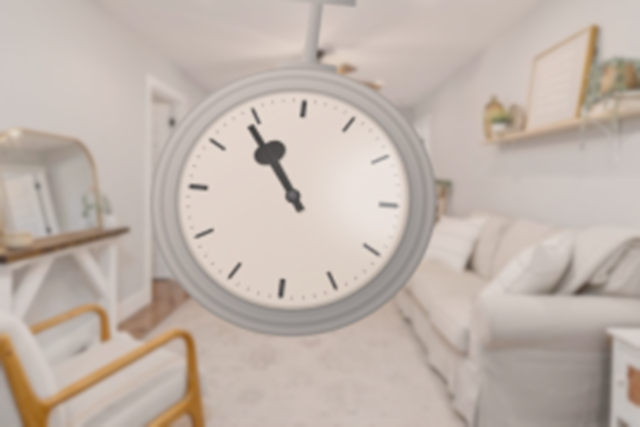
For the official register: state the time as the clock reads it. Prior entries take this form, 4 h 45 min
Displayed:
10 h 54 min
